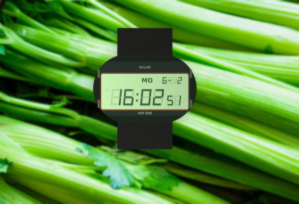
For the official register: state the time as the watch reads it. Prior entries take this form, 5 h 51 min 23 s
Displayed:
16 h 02 min 51 s
